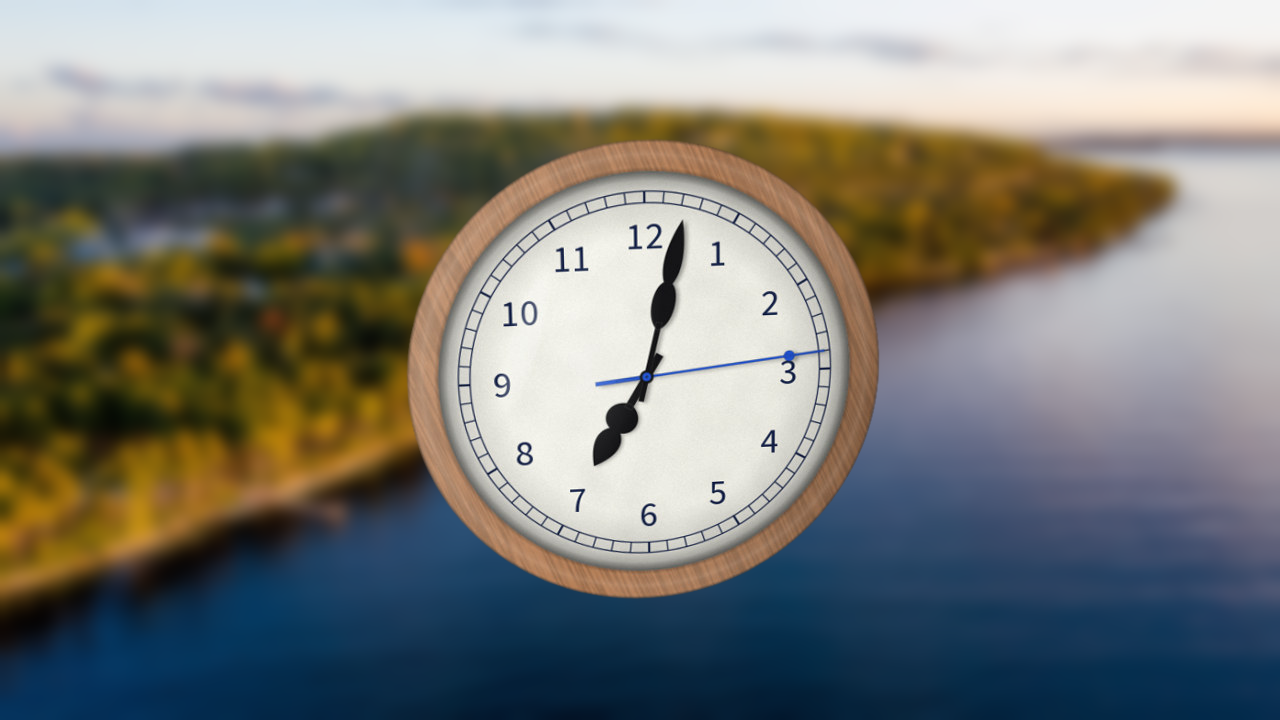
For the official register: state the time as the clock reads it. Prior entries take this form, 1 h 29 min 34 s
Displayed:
7 h 02 min 14 s
